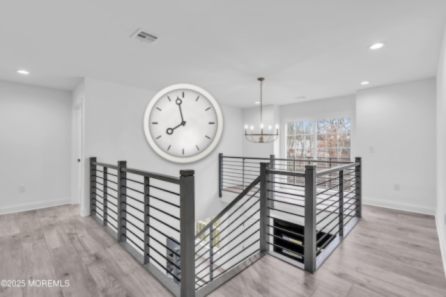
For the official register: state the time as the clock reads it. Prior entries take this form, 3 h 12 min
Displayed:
7 h 58 min
